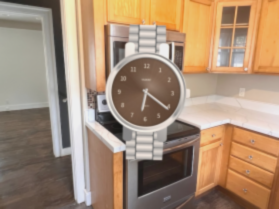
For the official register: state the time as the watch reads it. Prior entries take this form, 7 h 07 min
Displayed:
6 h 21 min
